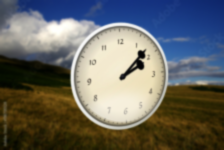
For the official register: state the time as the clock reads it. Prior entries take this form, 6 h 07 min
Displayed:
2 h 08 min
